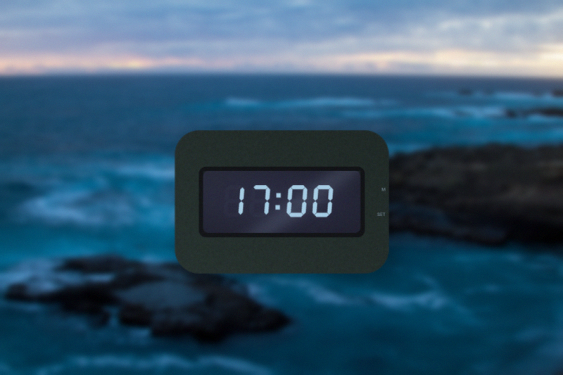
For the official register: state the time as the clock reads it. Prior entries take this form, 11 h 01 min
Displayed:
17 h 00 min
